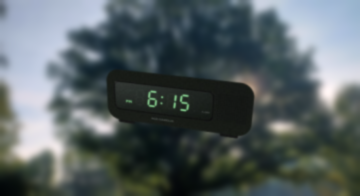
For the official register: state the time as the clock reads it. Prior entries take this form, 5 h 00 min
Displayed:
6 h 15 min
